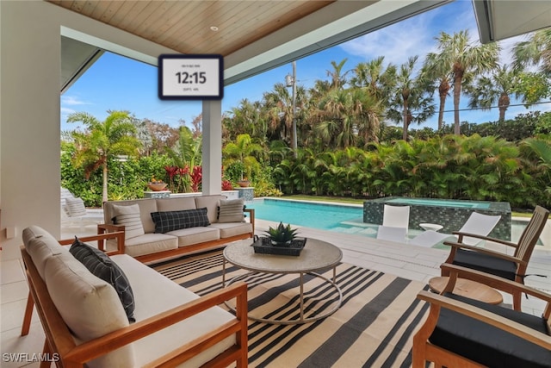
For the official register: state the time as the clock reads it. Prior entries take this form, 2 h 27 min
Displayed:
12 h 15 min
